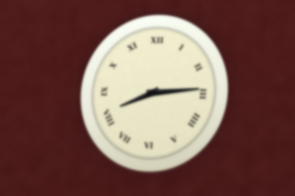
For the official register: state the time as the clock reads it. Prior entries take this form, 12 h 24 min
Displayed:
8 h 14 min
